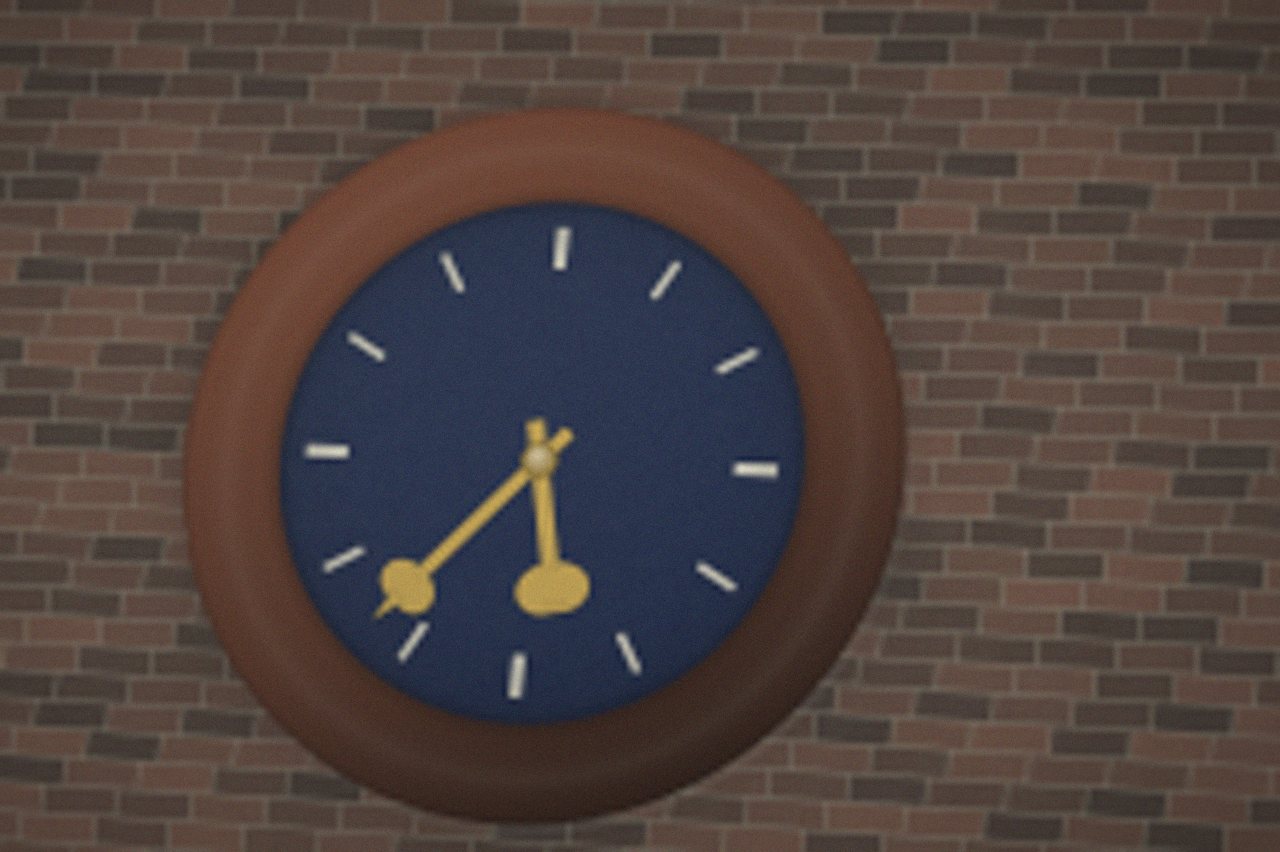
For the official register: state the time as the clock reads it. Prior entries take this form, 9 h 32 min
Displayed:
5 h 37 min
